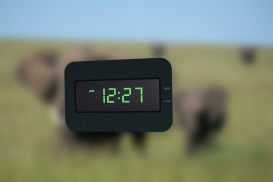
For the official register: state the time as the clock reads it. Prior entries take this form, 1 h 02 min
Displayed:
12 h 27 min
